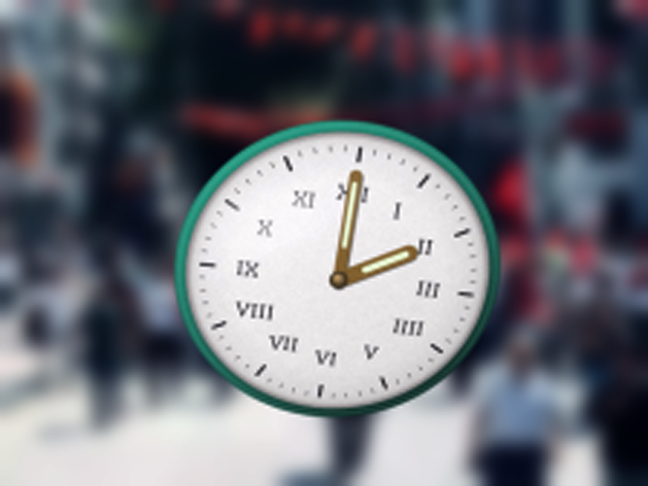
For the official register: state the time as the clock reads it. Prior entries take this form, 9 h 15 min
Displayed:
2 h 00 min
